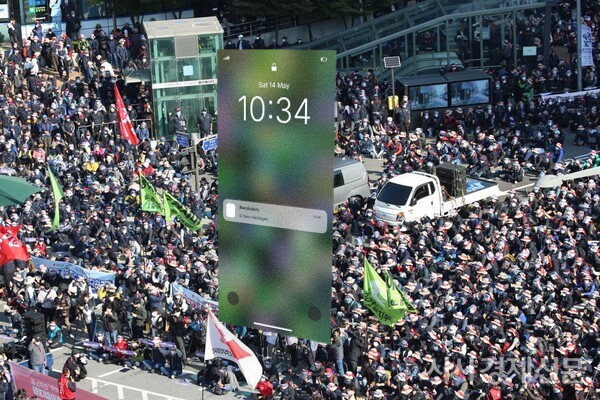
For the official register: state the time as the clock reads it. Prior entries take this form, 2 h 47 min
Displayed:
10 h 34 min
